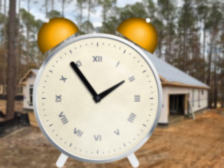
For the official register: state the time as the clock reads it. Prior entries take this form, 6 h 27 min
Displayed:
1 h 54 min
